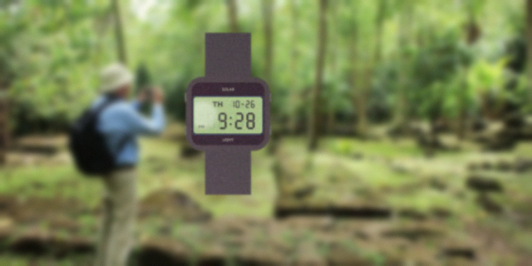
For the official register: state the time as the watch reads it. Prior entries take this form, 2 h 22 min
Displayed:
9 h 28 min
